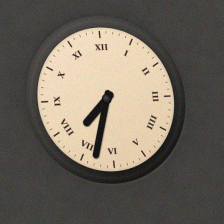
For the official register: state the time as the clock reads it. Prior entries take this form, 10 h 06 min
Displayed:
7 h 33 min
